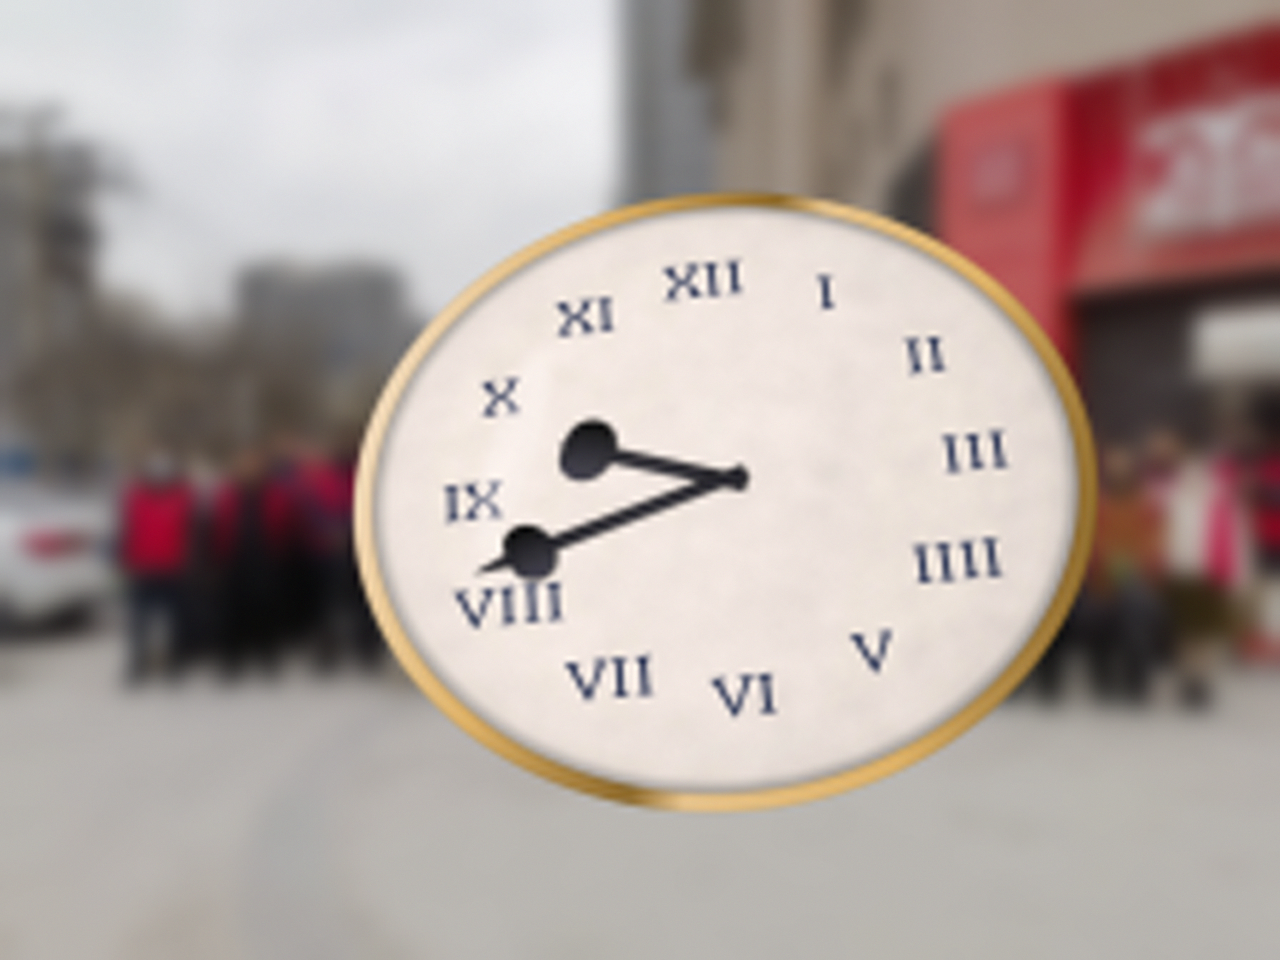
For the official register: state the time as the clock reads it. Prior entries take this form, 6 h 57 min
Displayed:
9 h 42 min
